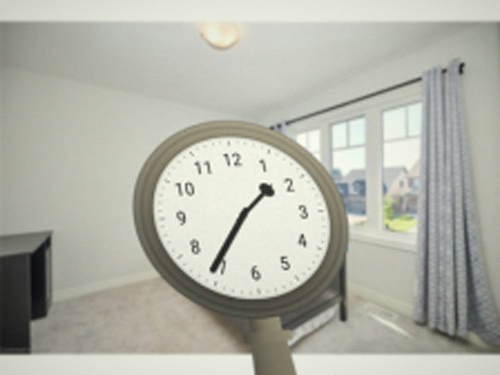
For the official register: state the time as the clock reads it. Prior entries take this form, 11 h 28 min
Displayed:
1 h 36 min
